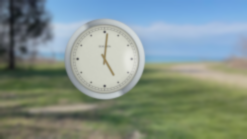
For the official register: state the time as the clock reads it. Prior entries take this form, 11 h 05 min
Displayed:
5 h 01 min
